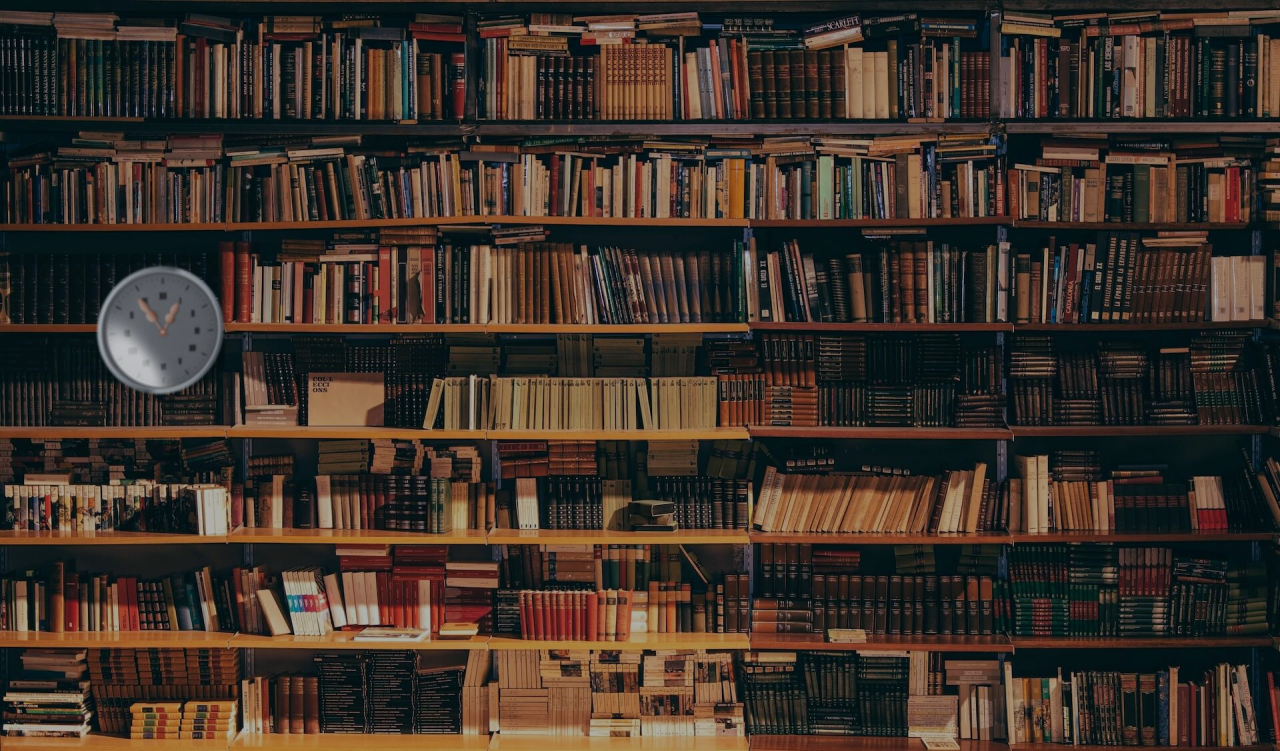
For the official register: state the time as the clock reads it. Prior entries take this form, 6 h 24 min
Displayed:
12 h 54 min
